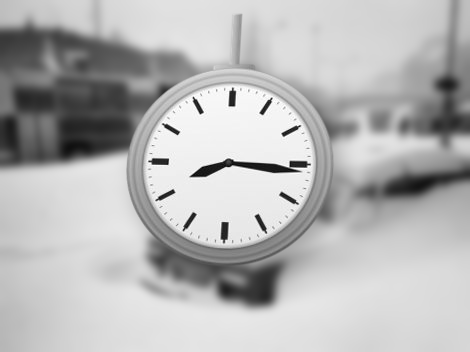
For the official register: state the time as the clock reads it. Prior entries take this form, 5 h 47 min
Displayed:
8 h 16 min
